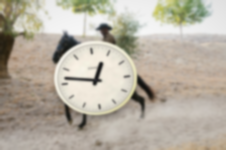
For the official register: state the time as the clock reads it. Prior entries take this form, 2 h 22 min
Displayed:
12 h 47 min
